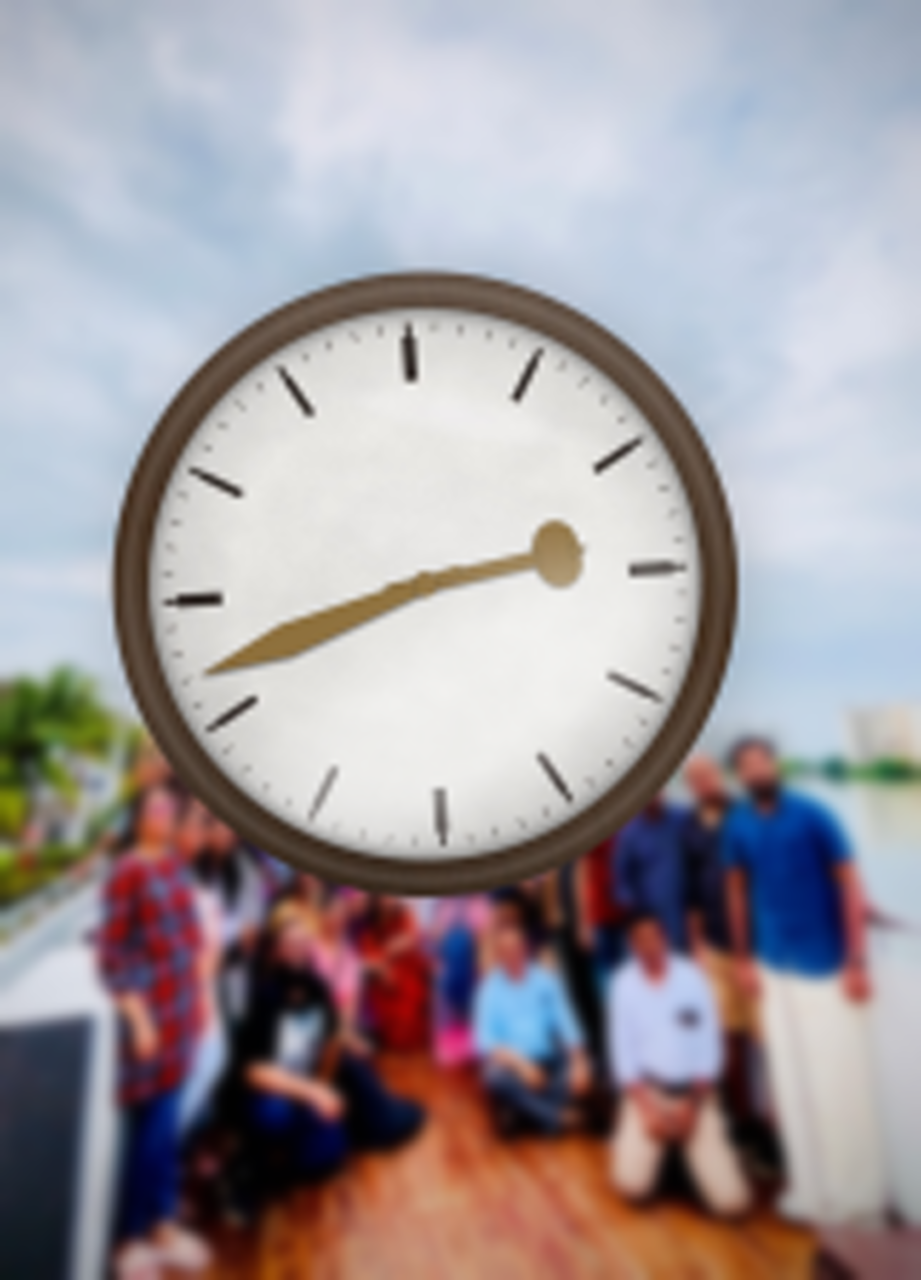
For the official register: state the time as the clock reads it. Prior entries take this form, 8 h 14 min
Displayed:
2 h 42 min
